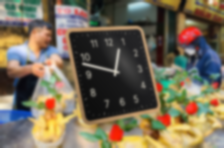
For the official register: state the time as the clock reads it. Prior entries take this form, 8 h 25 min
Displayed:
12 h 48 min
